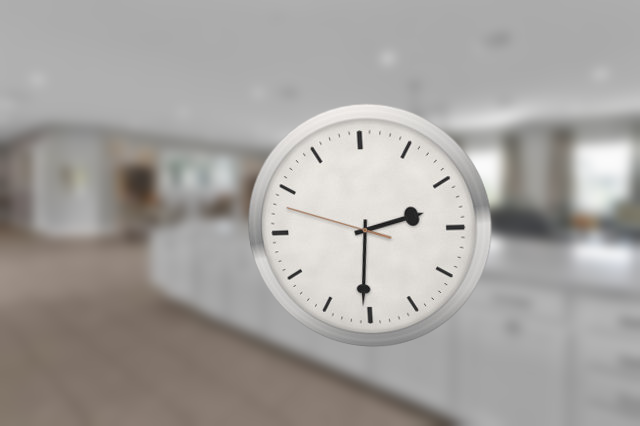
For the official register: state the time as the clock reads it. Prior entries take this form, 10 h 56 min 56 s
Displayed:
2 h 30 min 48 s
